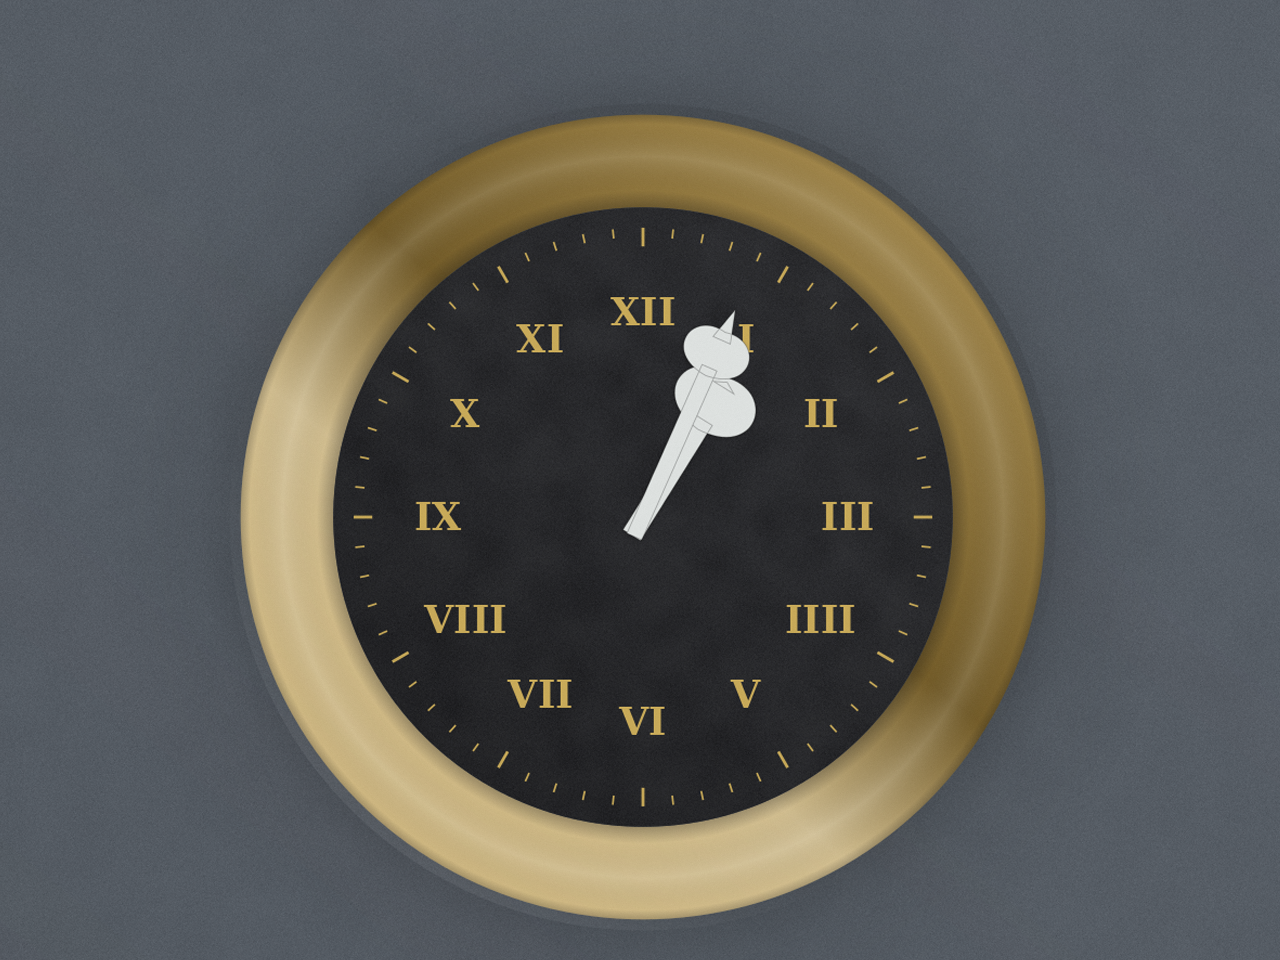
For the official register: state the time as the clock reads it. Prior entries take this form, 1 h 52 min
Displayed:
1 h 04 min
